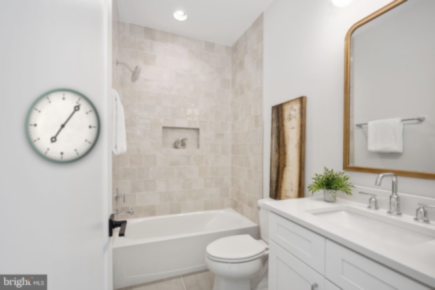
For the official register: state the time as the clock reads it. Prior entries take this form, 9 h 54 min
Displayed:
7 h 06 min
